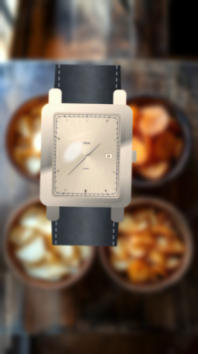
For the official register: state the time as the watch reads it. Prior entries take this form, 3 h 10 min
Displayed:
1 h 37 min
